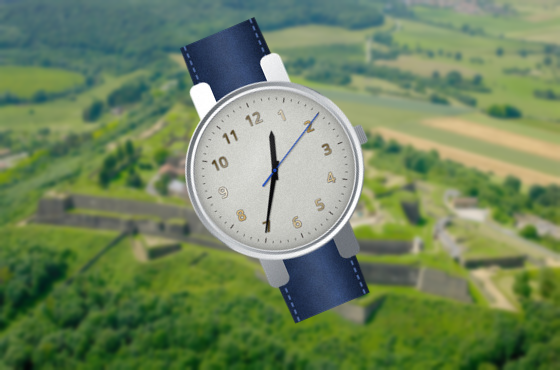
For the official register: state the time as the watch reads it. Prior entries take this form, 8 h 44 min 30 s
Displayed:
12 h 35 min 10 s
